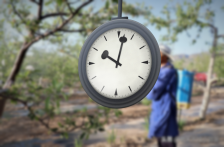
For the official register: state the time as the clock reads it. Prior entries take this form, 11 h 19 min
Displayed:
10 h 02 min
